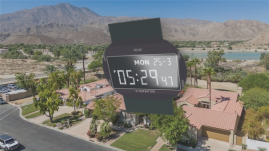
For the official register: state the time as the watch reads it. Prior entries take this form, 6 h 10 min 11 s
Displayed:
5 h 29 min 47 s
